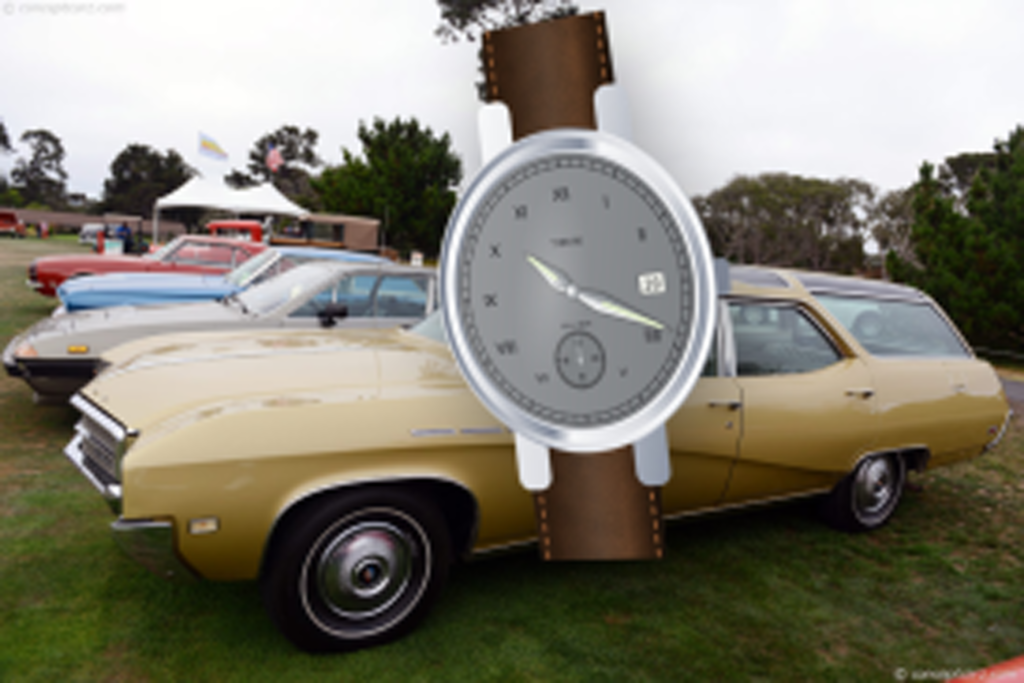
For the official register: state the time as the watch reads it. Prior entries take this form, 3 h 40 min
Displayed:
10 h 19 min
